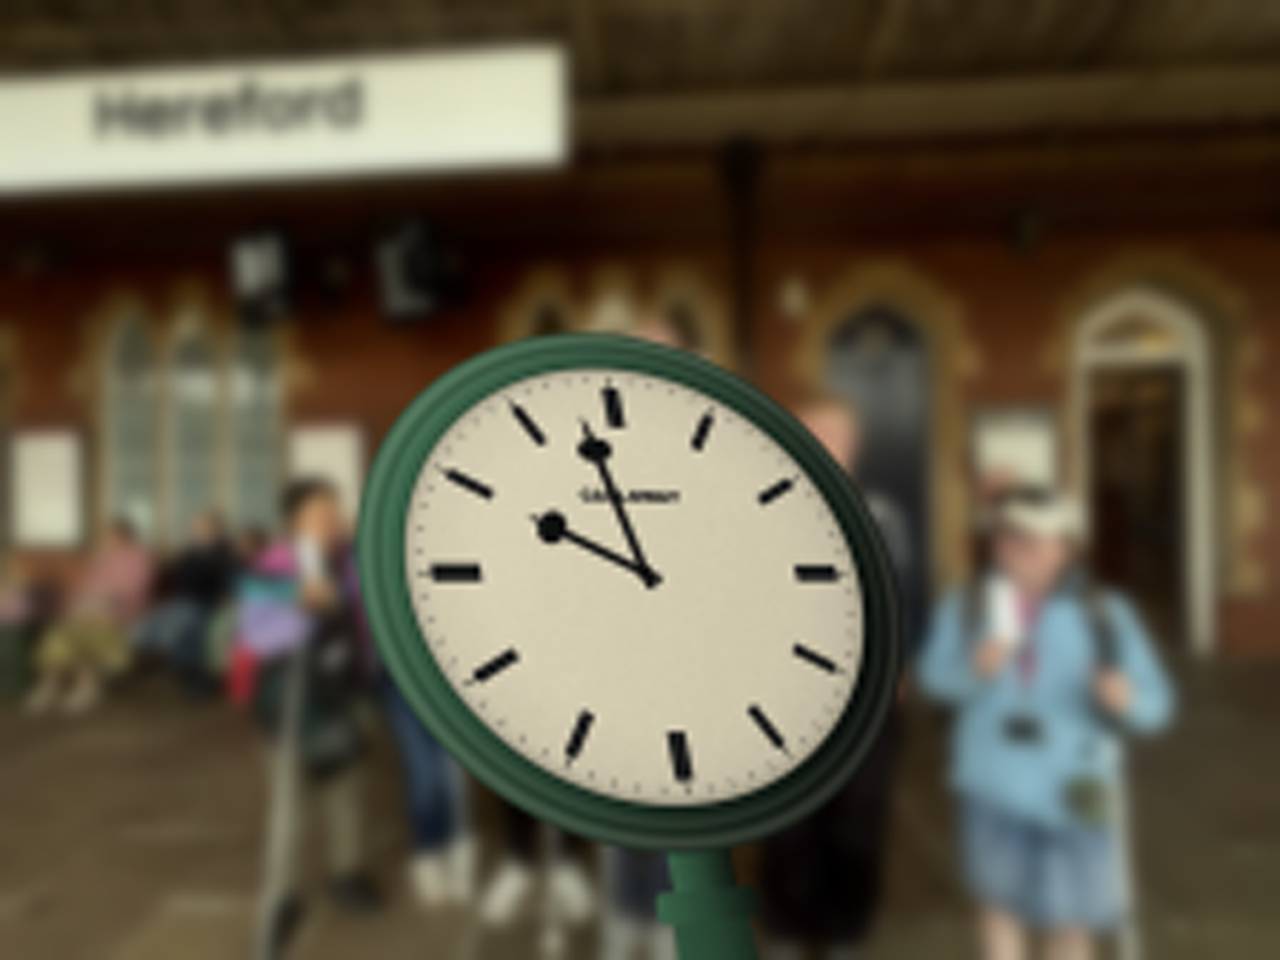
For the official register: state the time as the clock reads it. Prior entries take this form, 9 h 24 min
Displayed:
9 h 58 min
